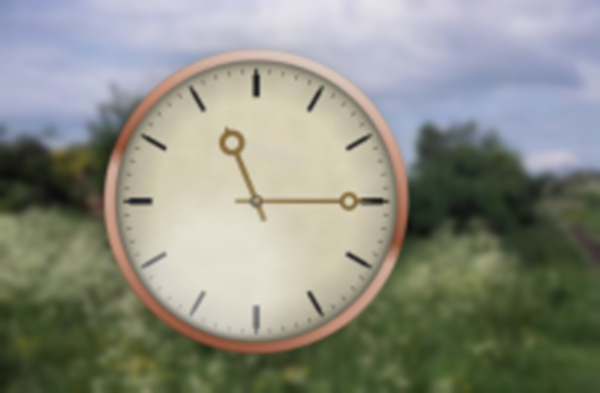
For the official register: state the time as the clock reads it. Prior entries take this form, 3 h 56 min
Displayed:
11 h 15 min
